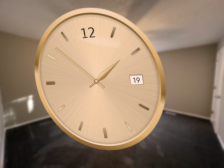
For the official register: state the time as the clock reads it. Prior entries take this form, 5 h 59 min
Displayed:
1 h 52 min
